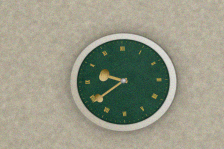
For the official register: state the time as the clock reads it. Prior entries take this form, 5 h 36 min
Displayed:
9 h 39 min
